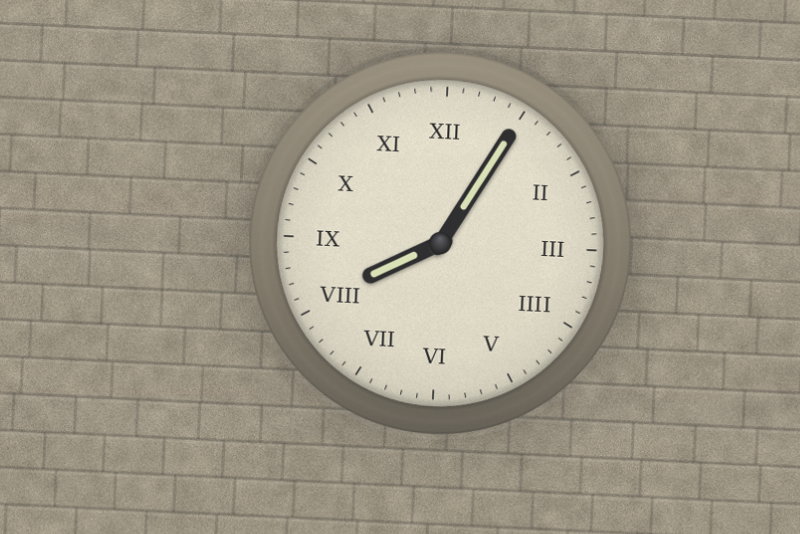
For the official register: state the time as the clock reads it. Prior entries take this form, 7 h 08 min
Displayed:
8 h 05 min
